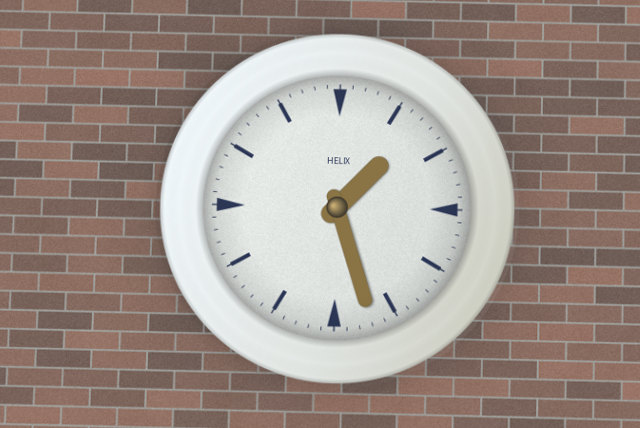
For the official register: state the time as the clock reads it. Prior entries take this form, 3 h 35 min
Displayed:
1 h 27 min
